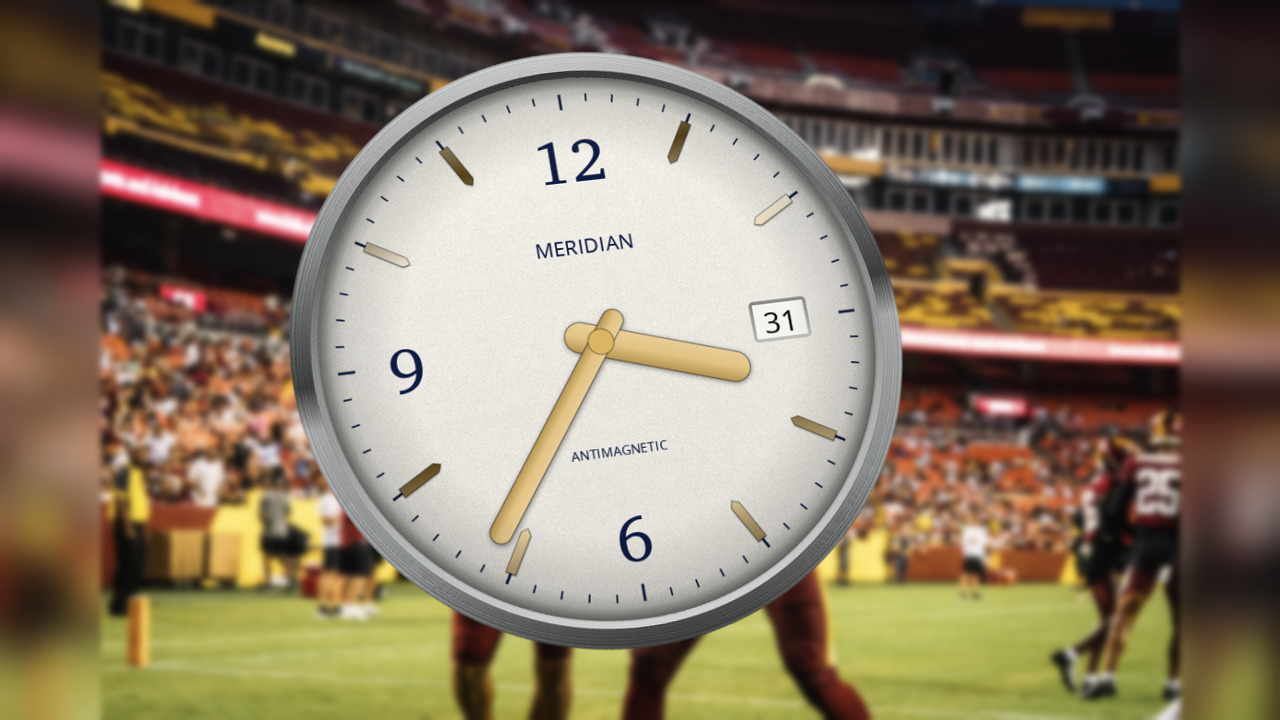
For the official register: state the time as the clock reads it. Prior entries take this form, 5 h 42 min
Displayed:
3 h 36 min
